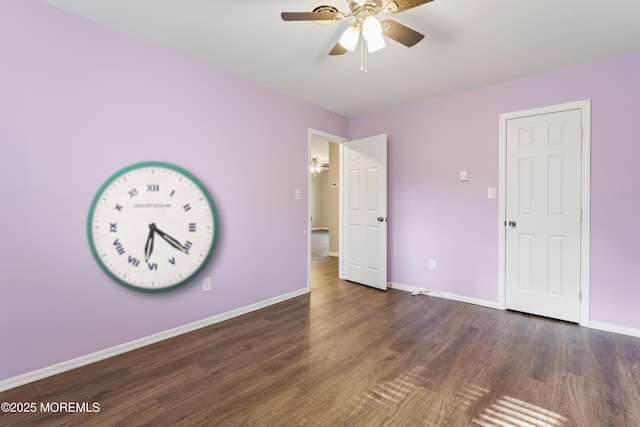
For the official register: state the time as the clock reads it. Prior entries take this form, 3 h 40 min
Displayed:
6 h 21 min
